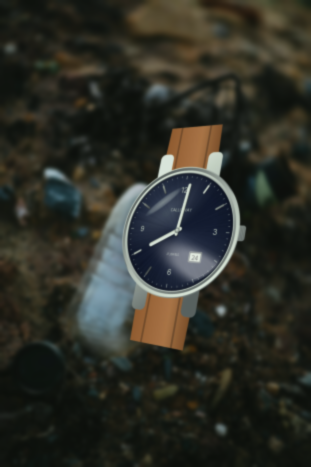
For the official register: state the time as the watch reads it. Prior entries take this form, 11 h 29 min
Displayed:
8 h 01 min
